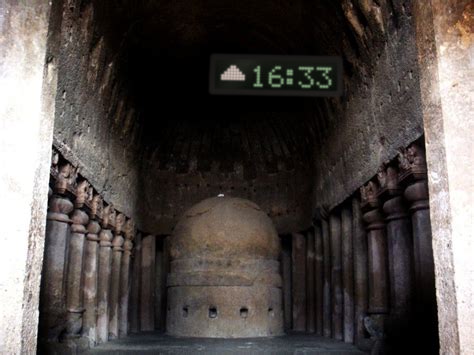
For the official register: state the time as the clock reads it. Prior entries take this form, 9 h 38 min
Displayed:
16 h 33 min
